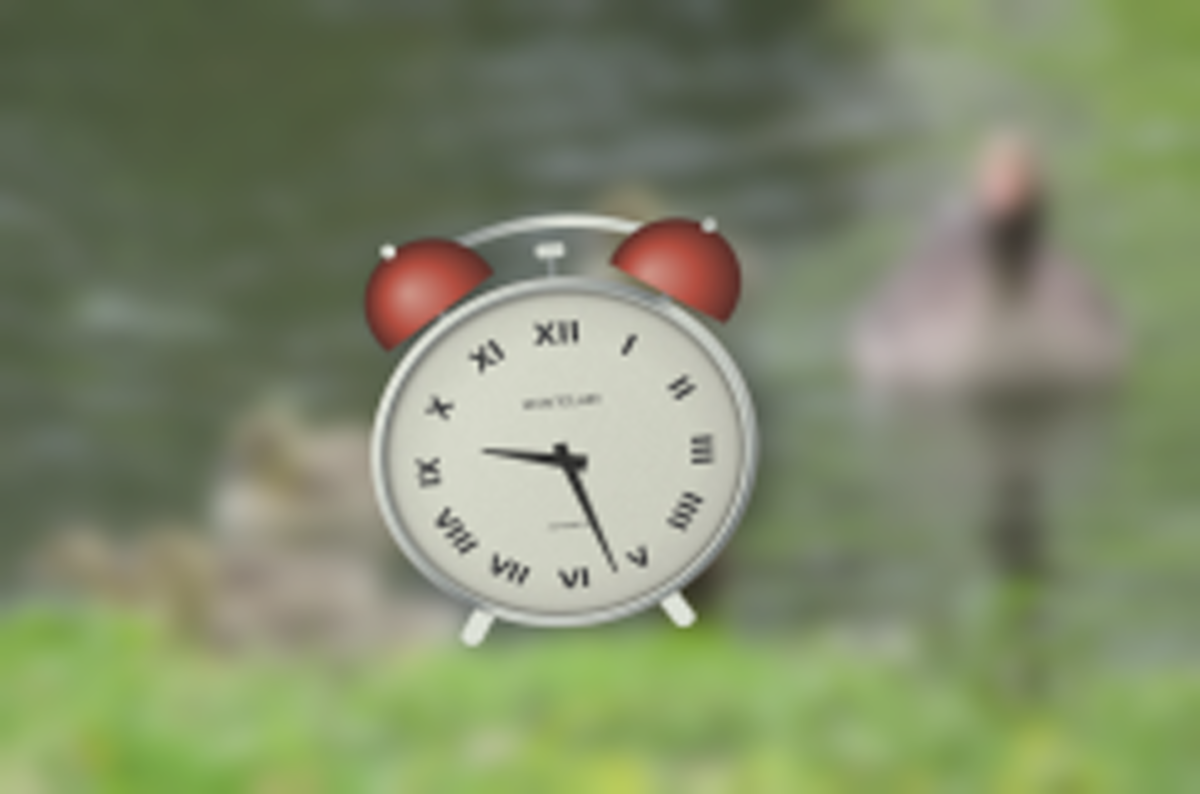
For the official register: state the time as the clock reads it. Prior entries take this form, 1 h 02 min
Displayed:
9 h 27 min
